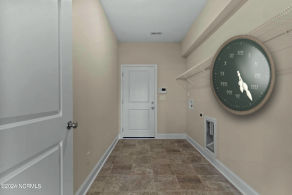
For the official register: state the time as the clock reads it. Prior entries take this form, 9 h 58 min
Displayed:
5 h 24 min
